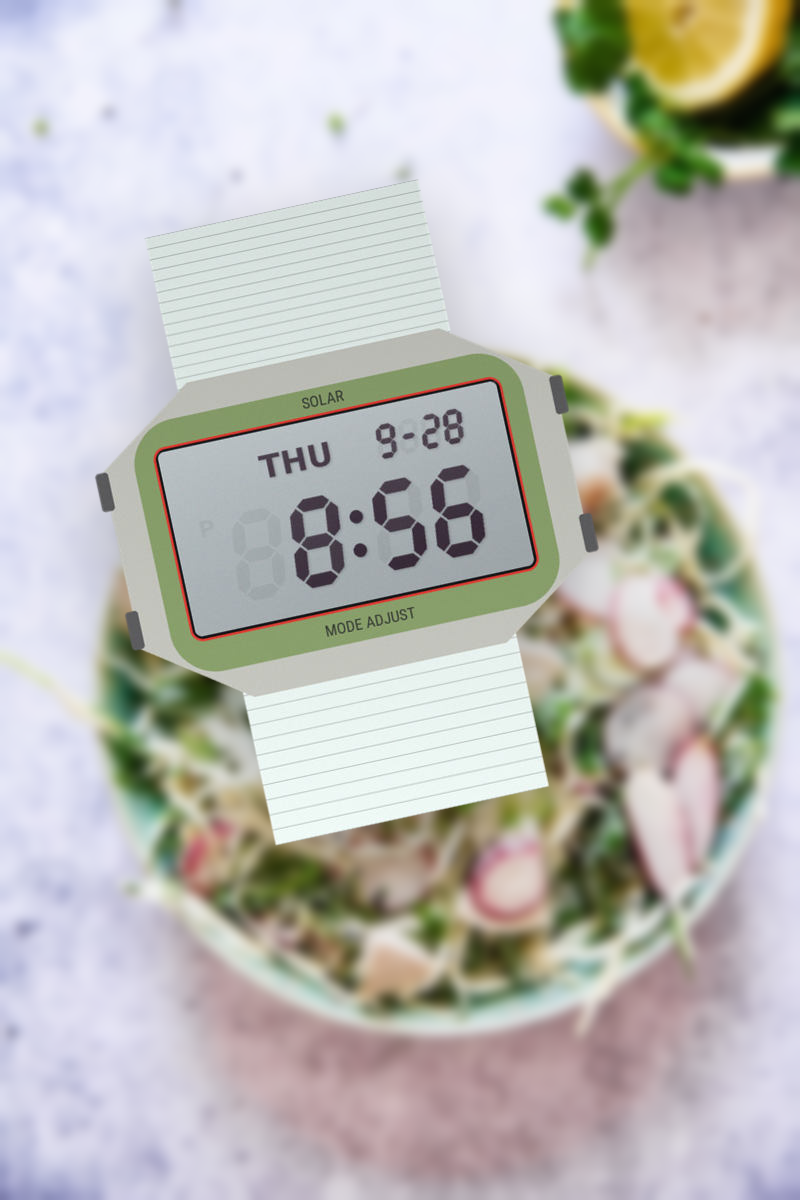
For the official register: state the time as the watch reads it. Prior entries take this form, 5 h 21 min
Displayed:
8 h 56 min
